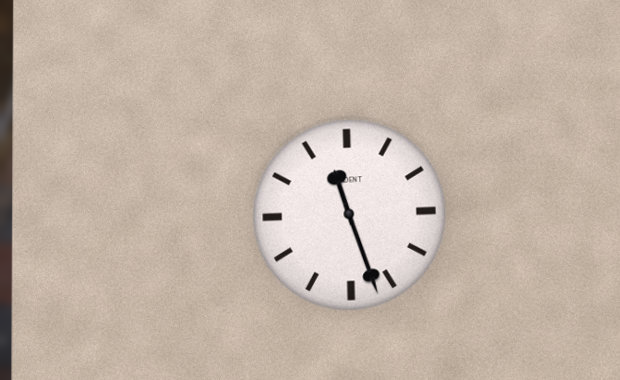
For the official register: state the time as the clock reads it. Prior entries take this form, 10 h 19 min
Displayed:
11 h 27 min
